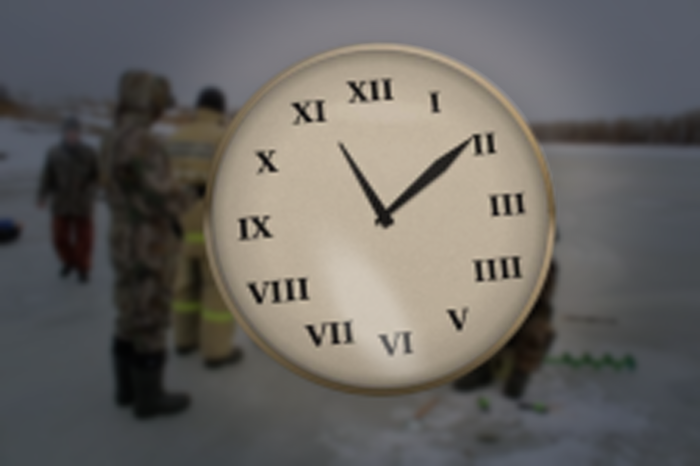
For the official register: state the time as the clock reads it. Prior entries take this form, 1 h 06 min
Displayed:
11 h 09 min
